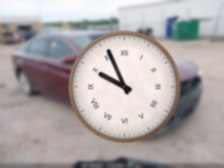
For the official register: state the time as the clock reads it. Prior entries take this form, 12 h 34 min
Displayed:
9 h 56 min
